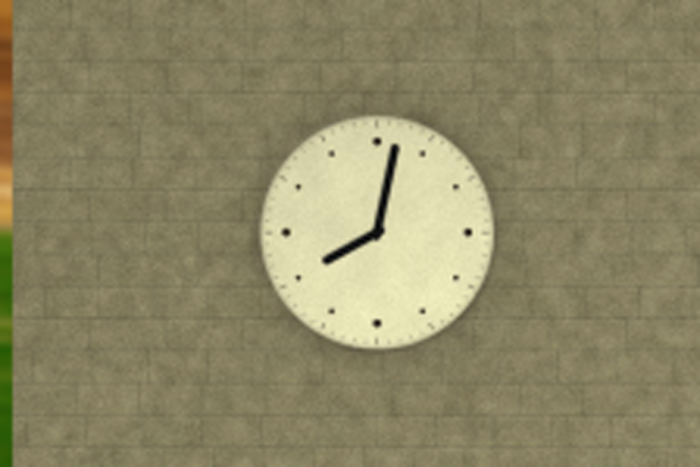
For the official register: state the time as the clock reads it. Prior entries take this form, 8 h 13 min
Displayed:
8 h 02 min
